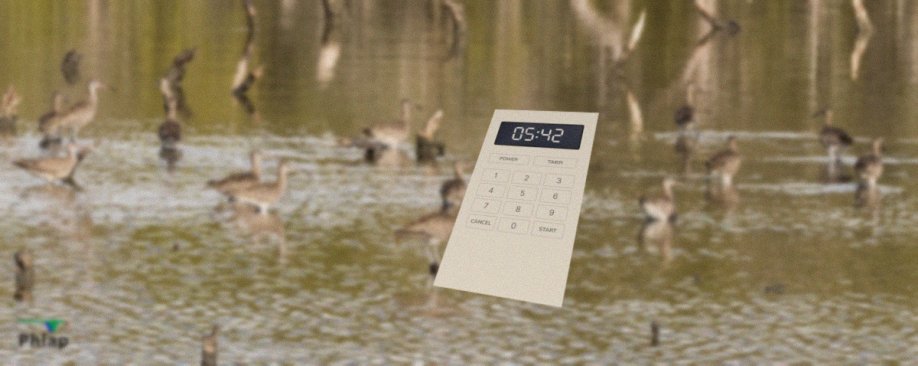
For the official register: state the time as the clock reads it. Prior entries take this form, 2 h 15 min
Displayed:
5 h 42 min
